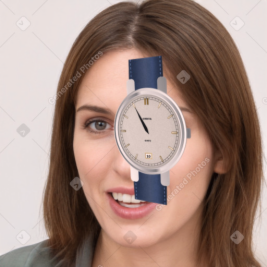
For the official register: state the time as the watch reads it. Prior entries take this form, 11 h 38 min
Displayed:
10 h 55 min
